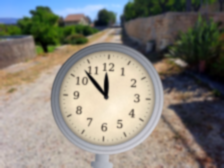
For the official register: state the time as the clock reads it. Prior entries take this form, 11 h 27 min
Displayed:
11 h 53 min
